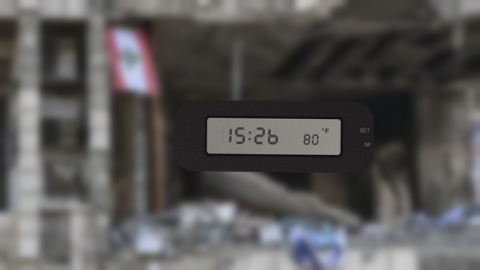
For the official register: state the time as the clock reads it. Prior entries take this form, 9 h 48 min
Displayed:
15 h 26 min
